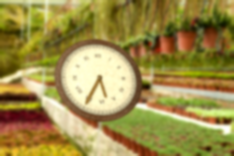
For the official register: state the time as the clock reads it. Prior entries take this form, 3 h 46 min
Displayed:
5 h 35 min
